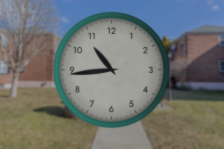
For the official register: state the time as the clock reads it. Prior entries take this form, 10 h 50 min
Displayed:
10 h 44 min
